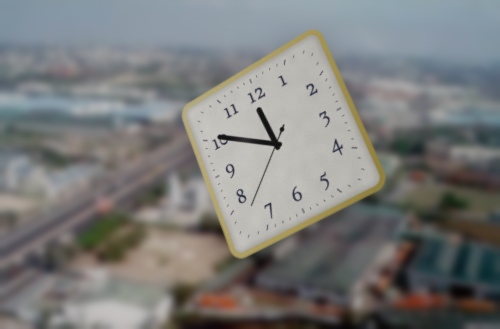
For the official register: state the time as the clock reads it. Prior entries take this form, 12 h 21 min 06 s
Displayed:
11 h 50 min 38 s
